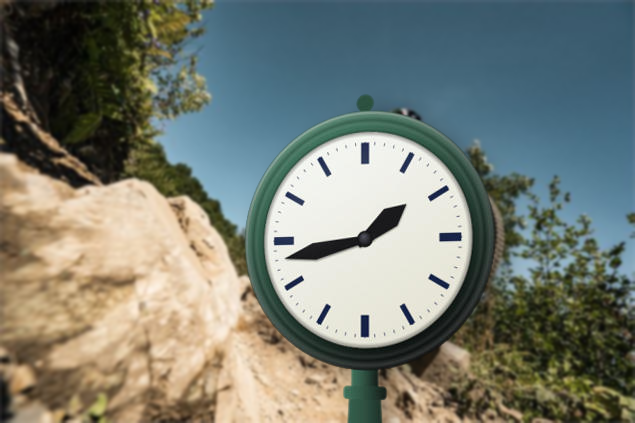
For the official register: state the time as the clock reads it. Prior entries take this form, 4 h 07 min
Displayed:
1 h 43 min
